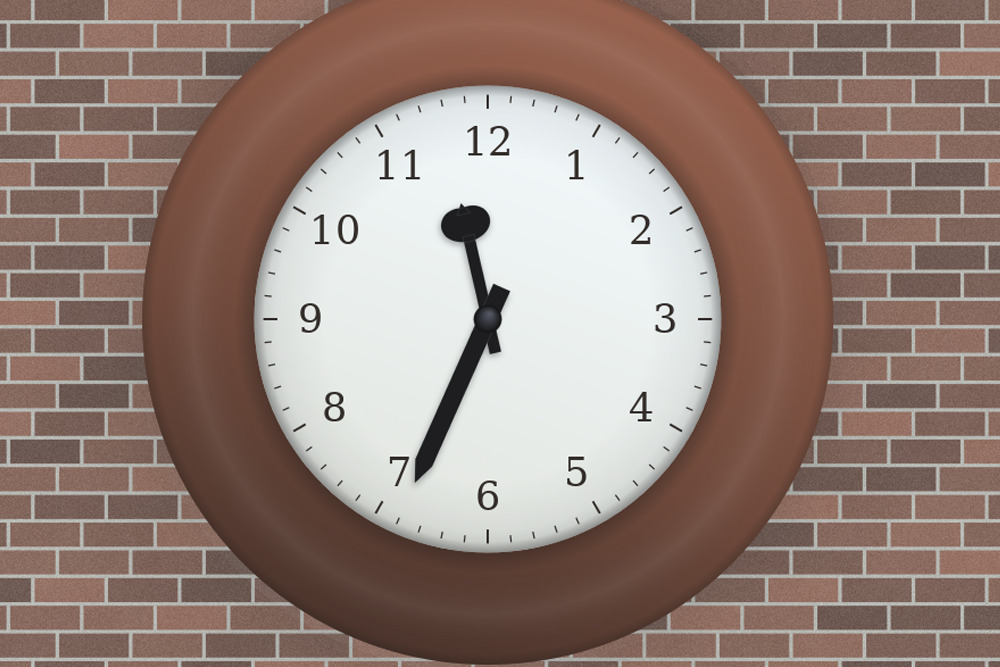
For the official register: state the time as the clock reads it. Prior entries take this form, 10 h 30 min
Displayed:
11 h 34 min
